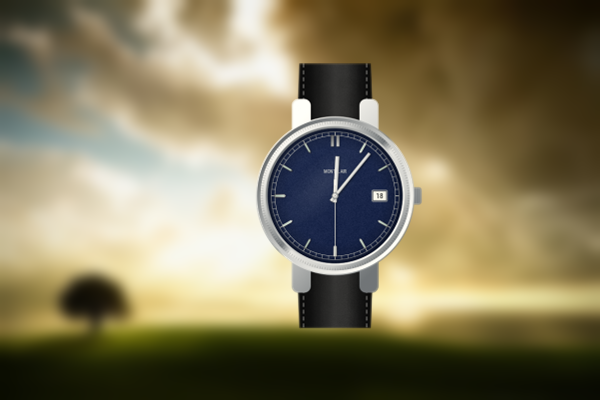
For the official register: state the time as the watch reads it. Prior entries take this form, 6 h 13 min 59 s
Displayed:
12 h 06 min 30 s
